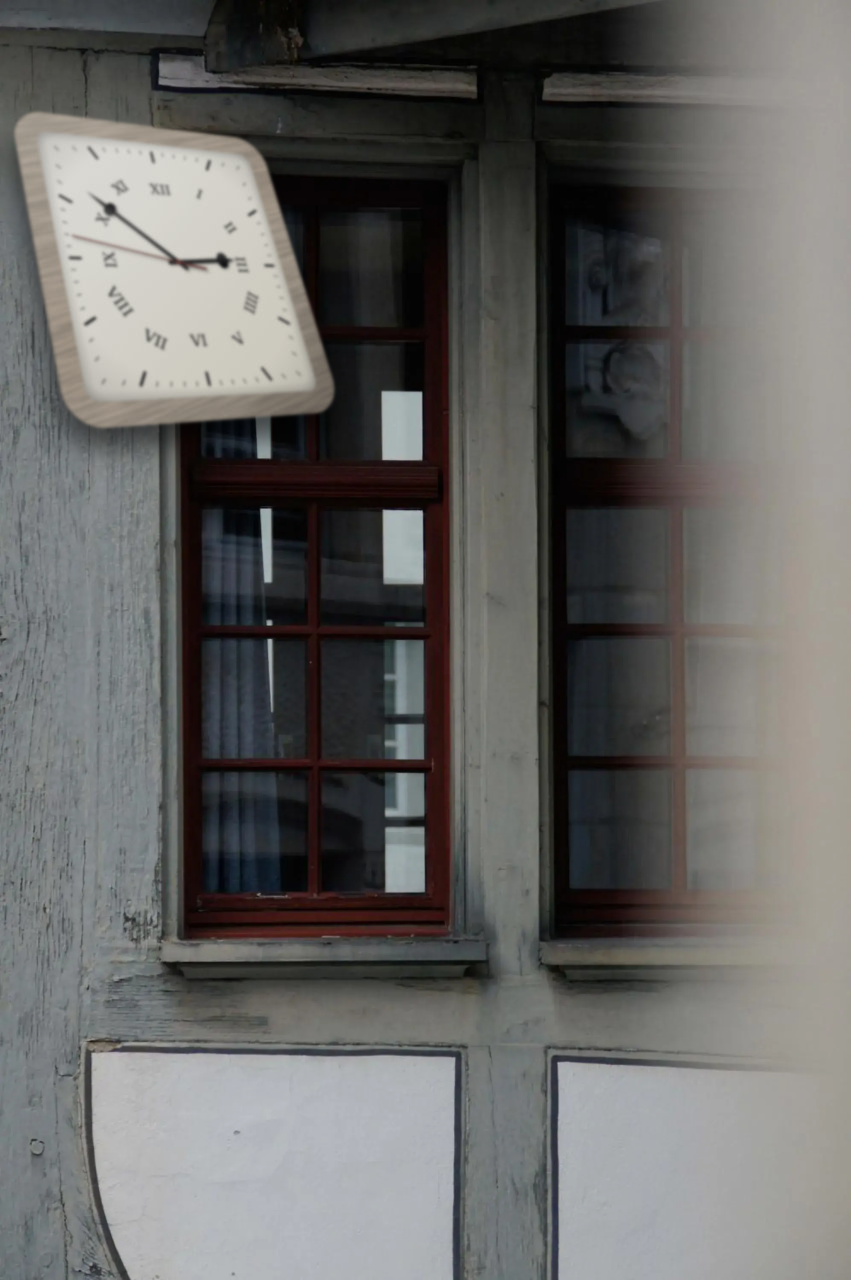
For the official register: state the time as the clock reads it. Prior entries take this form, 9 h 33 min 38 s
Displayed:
2 h 51 min 47 s
